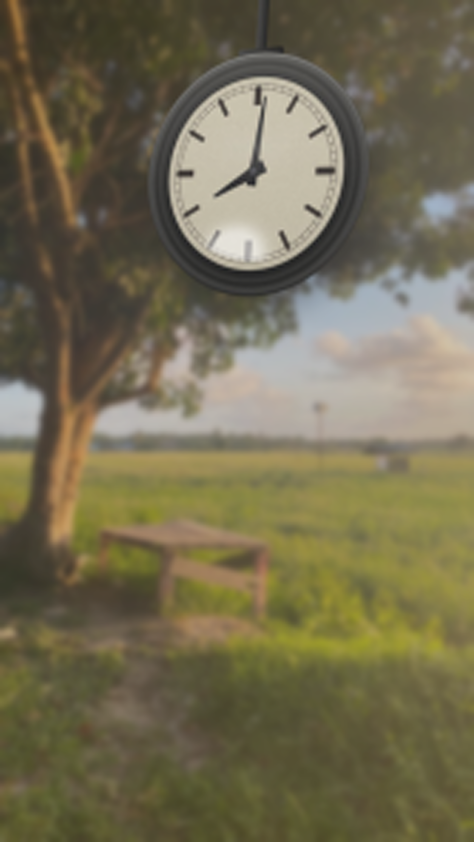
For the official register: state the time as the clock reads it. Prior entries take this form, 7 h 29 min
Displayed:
8 h 01 min
